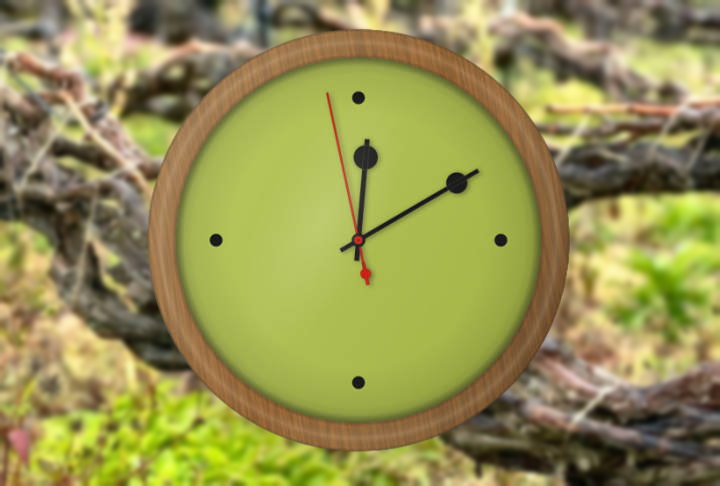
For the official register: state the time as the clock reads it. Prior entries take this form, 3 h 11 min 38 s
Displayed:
12 h 09 min 58 s
